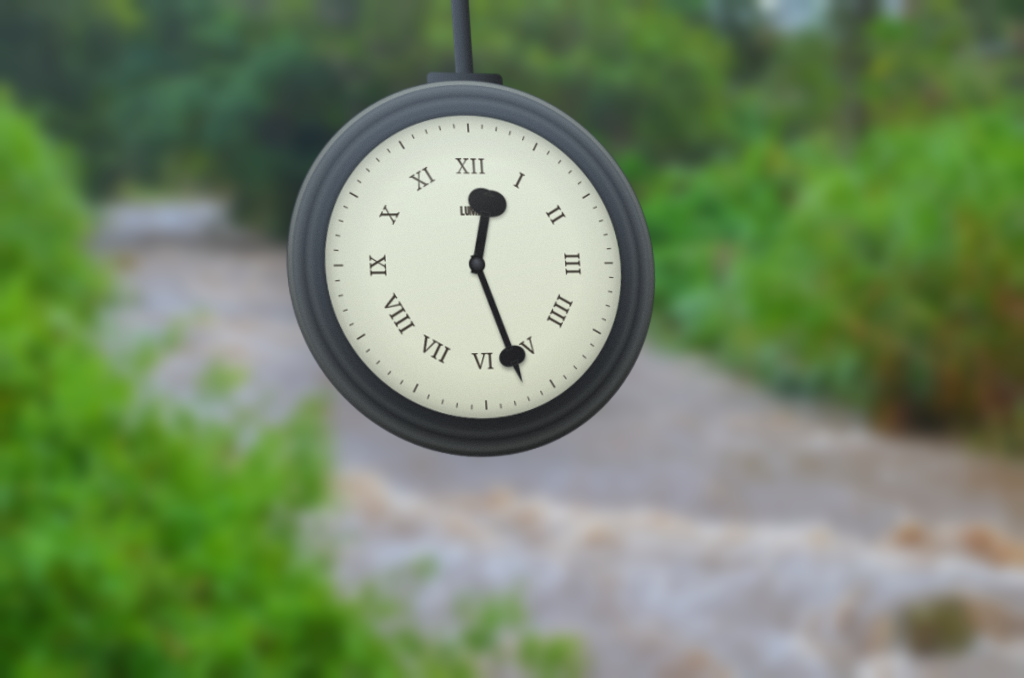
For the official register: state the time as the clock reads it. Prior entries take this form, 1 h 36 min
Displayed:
12 h 27 min
